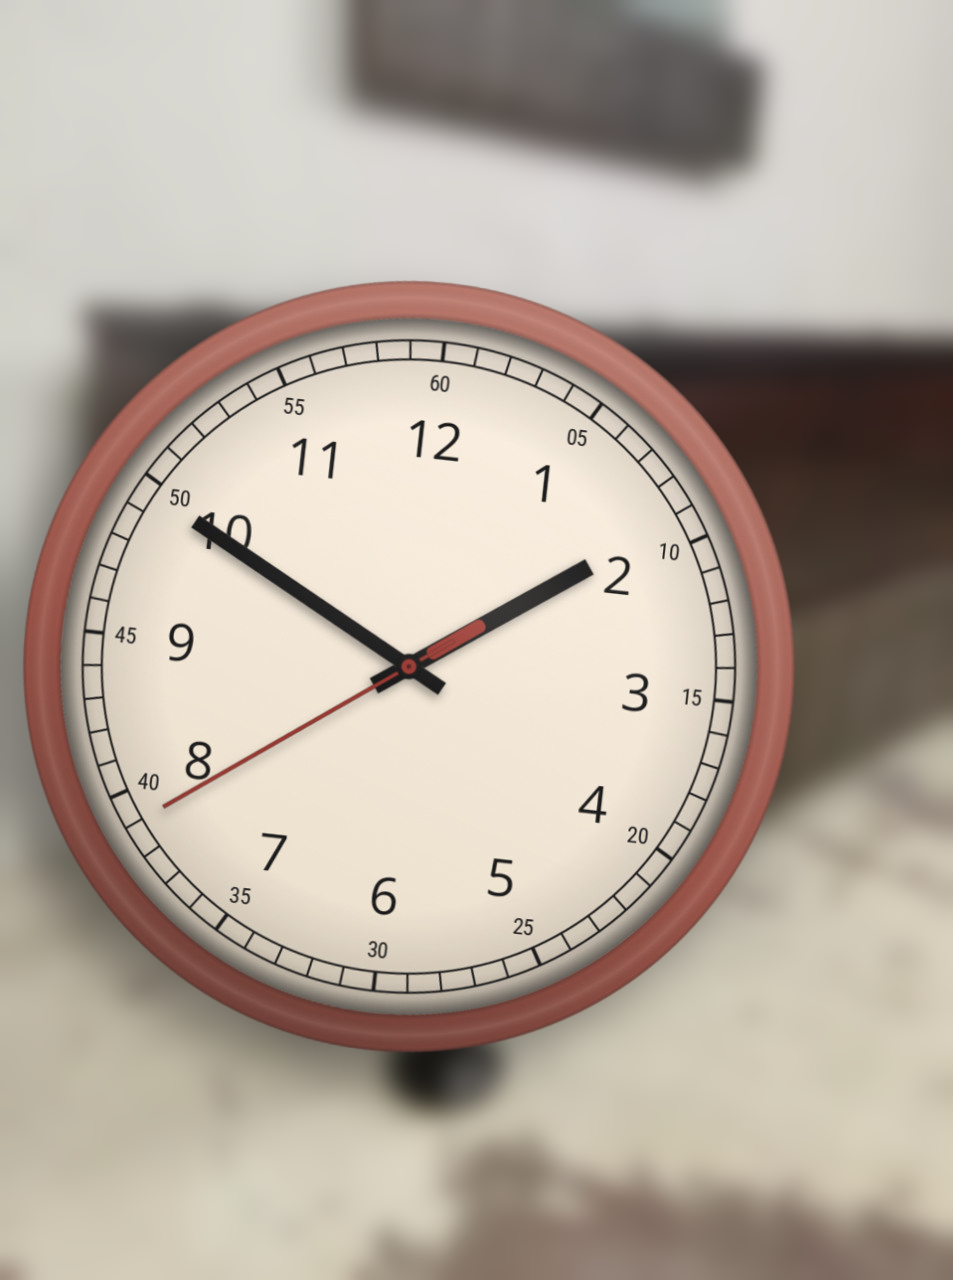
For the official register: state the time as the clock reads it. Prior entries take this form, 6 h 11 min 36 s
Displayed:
1 h 49 min 39 s
